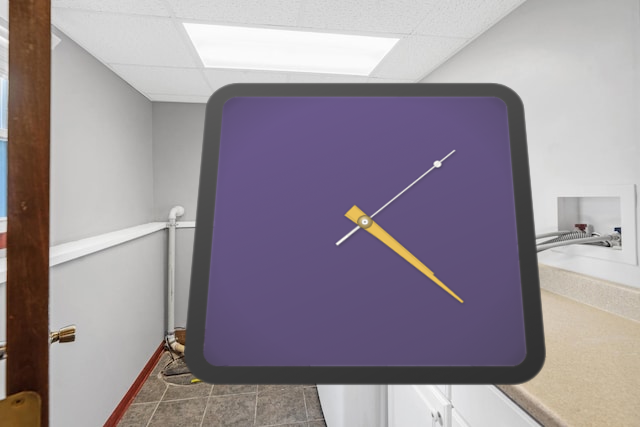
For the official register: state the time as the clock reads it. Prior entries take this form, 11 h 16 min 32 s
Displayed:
4 h 22 min 08 s
